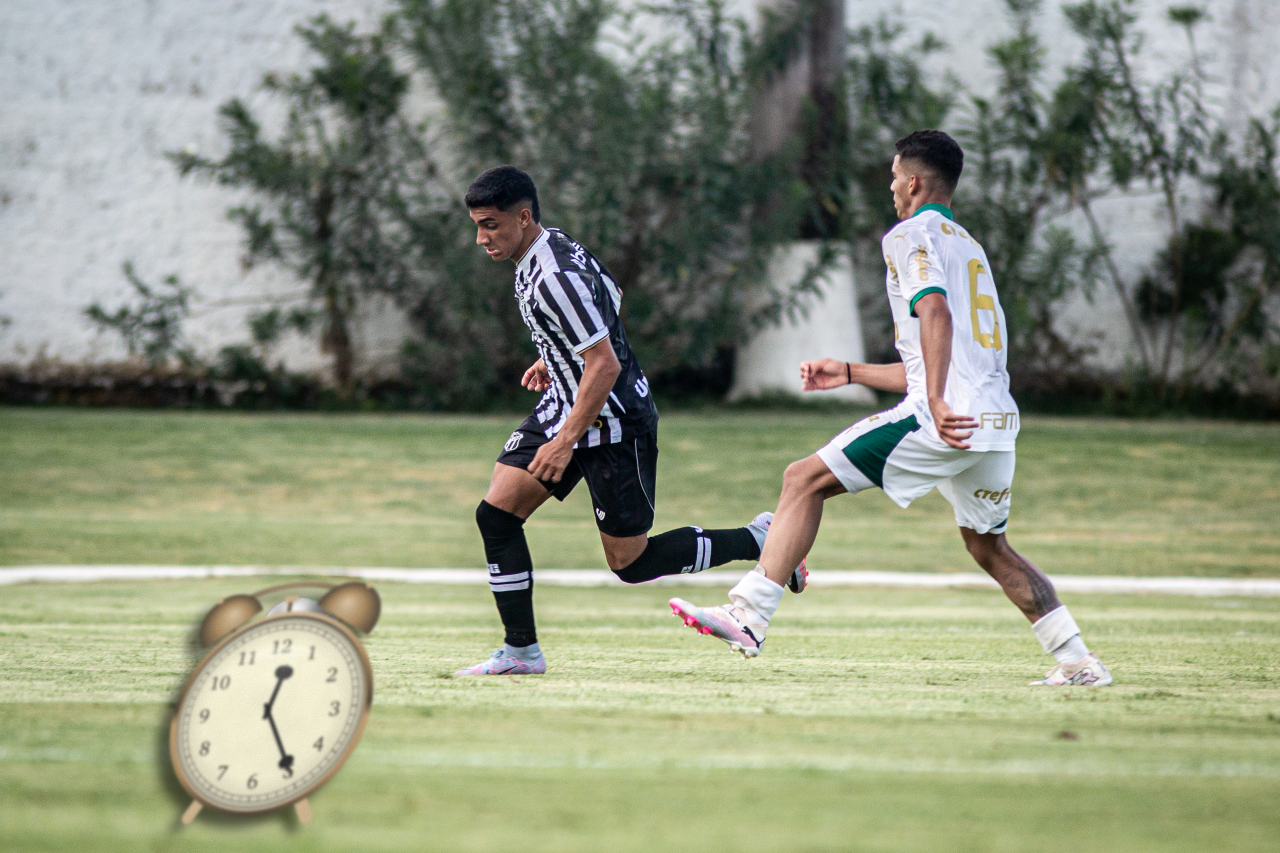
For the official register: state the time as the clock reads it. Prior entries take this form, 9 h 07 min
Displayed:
12 h 25 min
